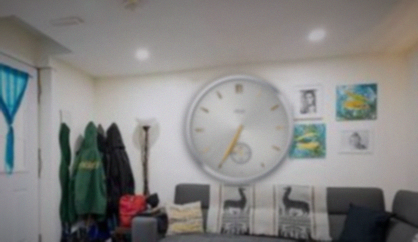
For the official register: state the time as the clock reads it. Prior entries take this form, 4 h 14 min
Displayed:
6 h 35 min
